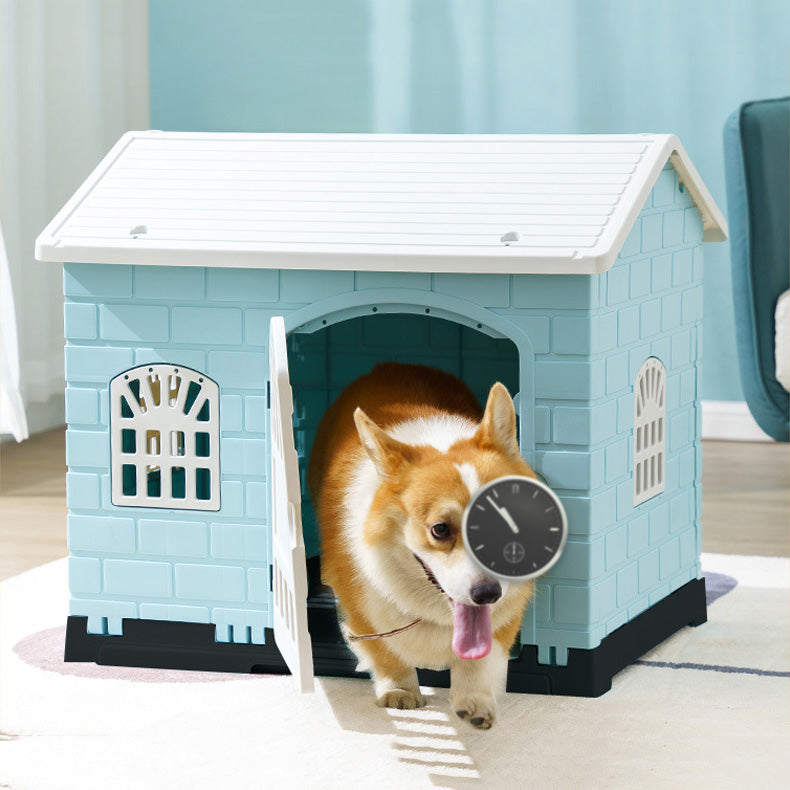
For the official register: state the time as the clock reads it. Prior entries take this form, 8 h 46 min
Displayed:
10 h 53 min
